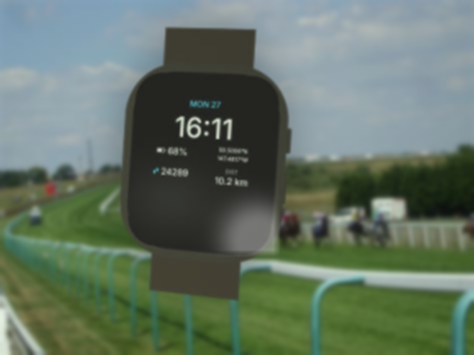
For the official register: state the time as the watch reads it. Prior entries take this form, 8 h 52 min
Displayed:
16 h 11 min
